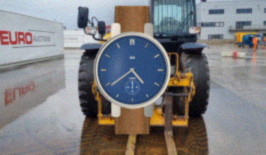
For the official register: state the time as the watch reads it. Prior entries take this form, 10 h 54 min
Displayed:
4 h 39 min
